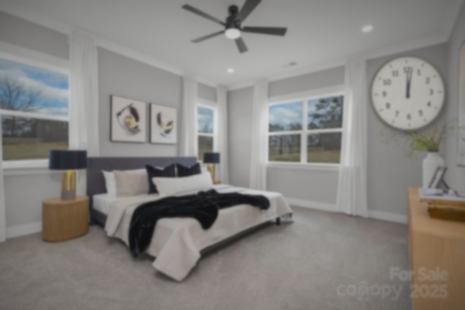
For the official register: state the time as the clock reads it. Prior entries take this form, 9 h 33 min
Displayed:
12 h 02 min
